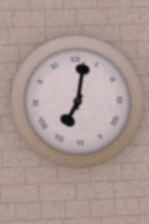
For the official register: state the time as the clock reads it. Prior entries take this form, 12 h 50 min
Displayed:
7 h 02 min
